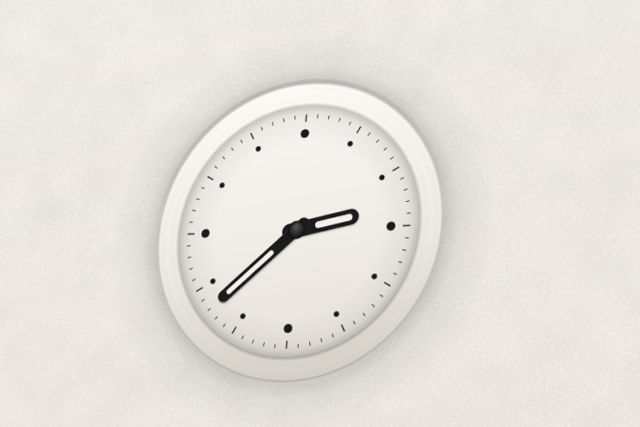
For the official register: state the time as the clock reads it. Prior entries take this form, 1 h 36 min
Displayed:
2 h 38 min
